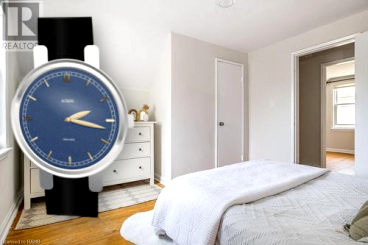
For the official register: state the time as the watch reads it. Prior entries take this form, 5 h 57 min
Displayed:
2 h 17 min
